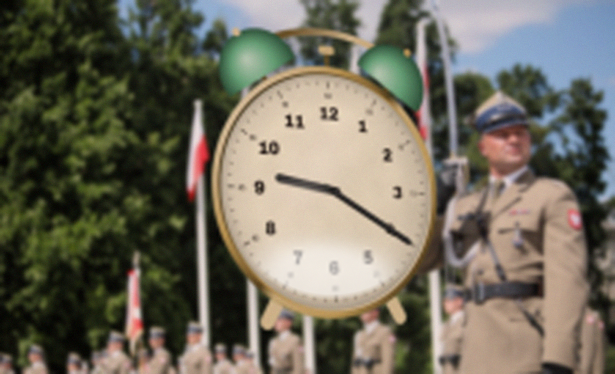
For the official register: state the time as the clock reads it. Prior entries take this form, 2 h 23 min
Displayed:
9 h 20 min
